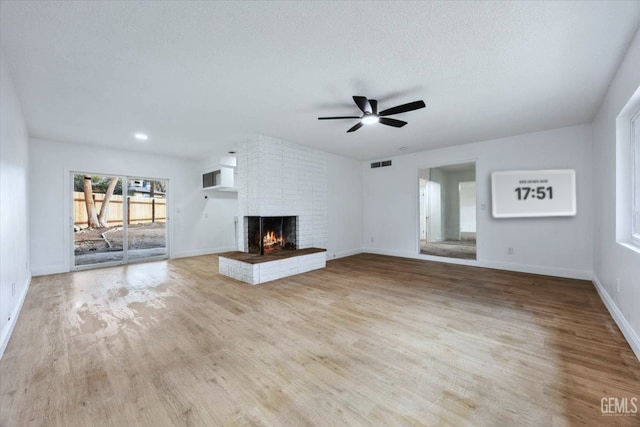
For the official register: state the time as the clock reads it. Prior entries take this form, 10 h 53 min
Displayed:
17 h 51 min
